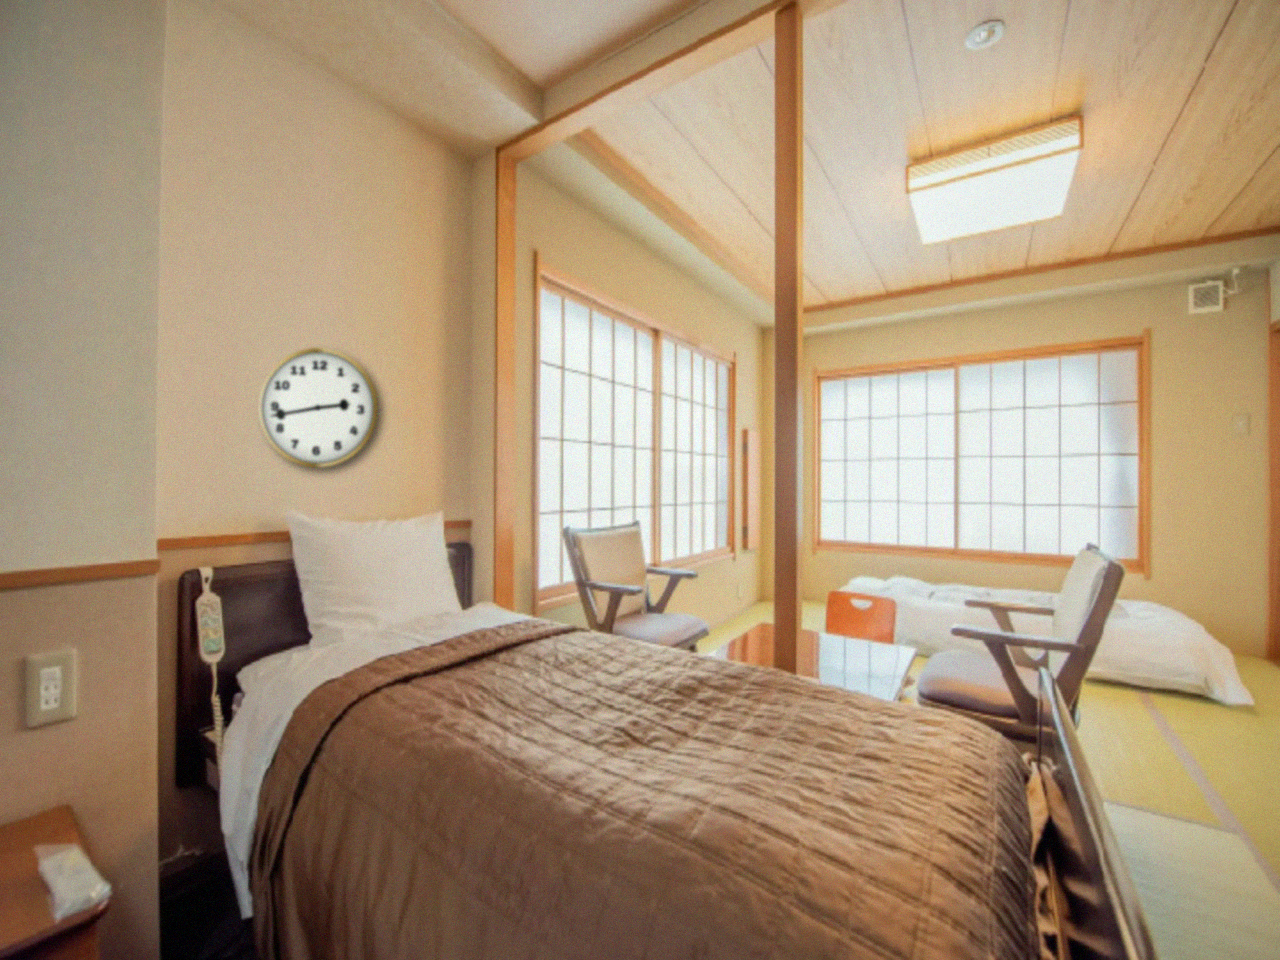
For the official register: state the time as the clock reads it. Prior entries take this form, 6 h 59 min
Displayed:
2 h 43 min
